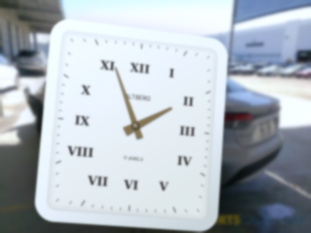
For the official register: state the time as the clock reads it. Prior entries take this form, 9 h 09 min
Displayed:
1 h 56 min
